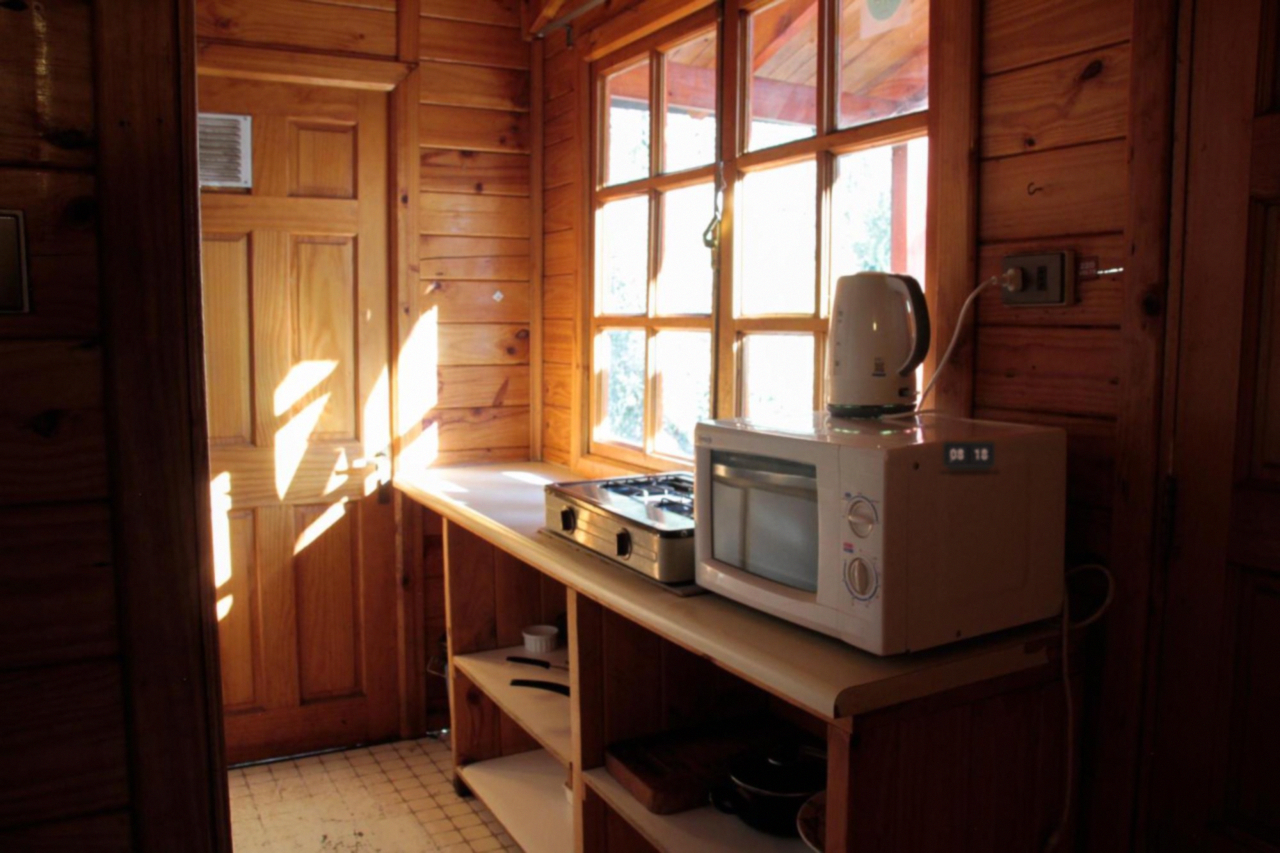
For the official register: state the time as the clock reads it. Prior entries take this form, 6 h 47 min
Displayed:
8 h 18 min
